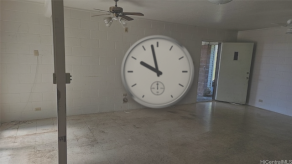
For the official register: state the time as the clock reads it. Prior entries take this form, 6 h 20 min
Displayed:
9 h 58 min
